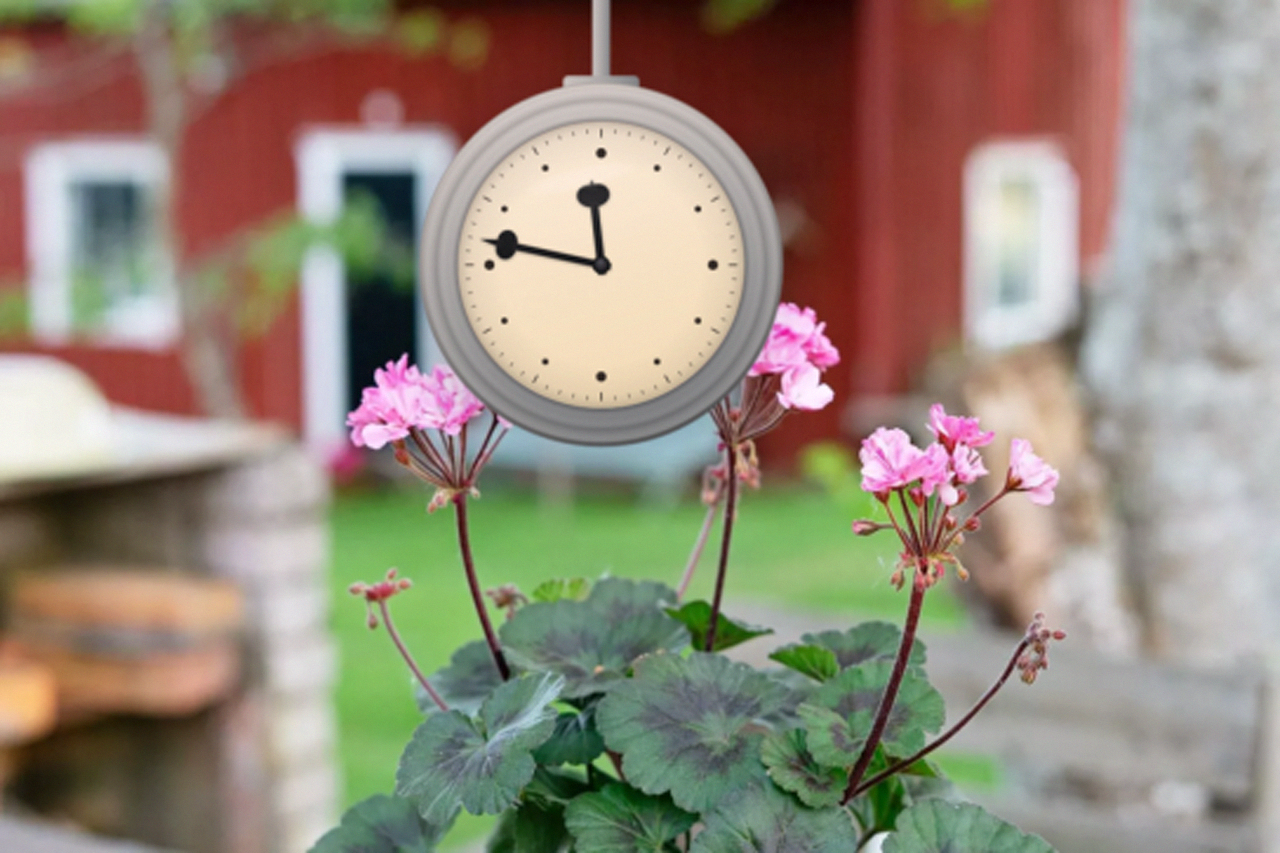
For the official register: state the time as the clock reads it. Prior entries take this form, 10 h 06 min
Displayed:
11 h 47 min
